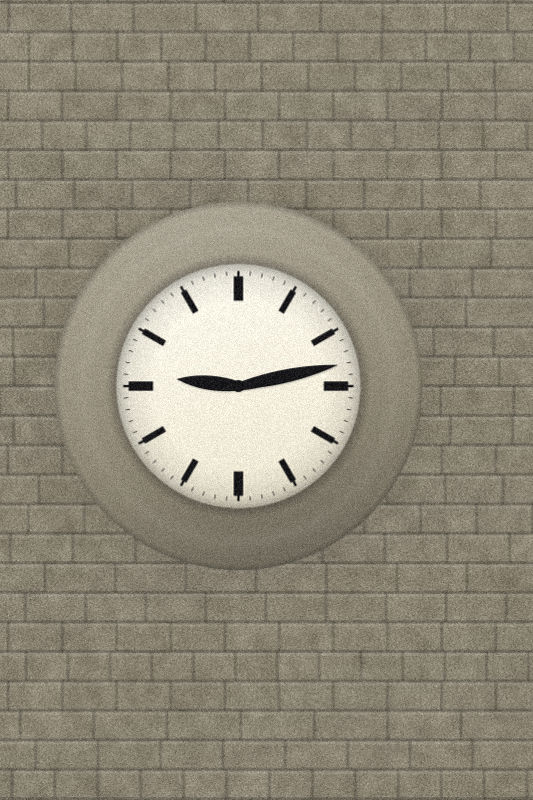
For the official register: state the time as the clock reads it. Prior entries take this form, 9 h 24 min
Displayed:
9 h 13 min
